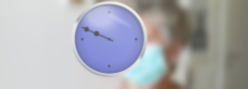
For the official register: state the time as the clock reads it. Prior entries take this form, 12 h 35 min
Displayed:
9 h 49 min
